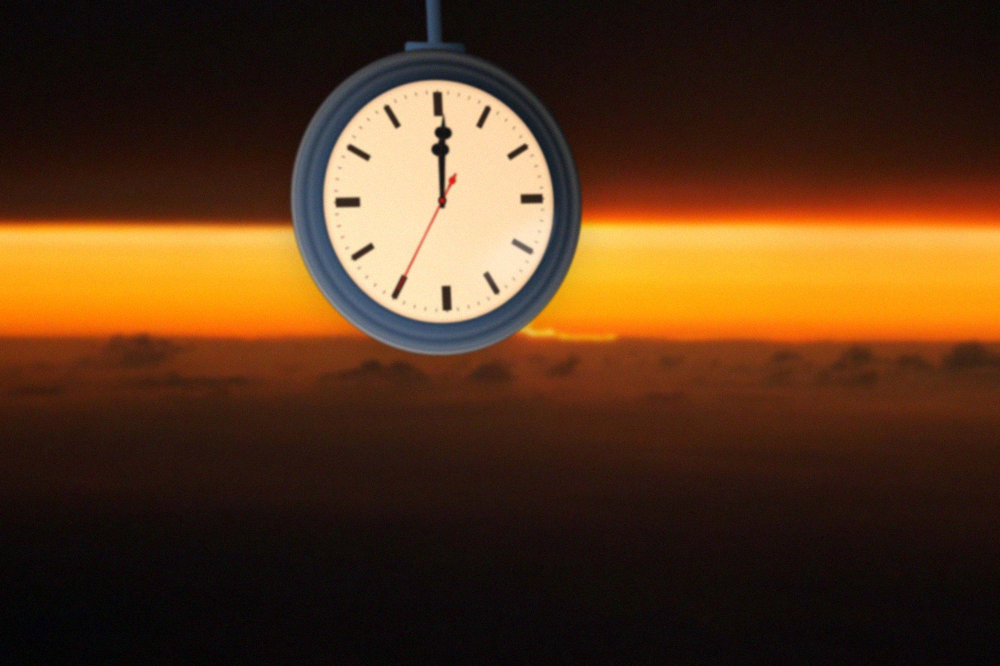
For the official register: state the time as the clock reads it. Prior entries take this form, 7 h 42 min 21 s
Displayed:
12 h 00 min 35 s
